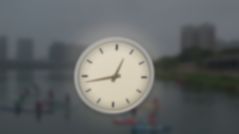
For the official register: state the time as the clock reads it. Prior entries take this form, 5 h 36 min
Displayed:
12 h 43 min
